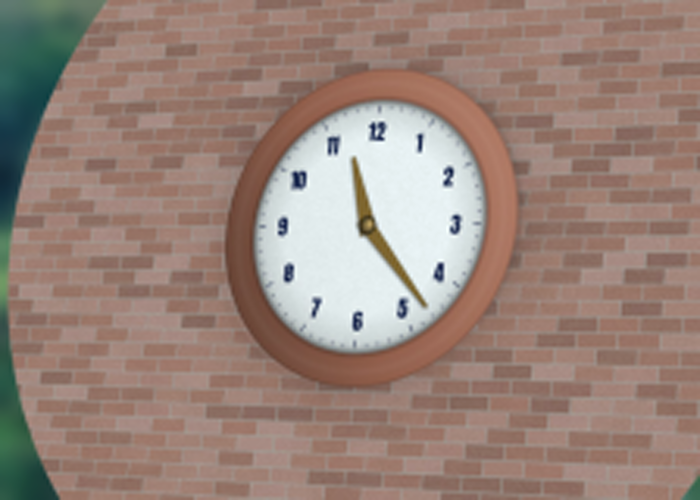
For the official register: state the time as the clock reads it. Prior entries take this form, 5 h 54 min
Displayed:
11 h 23 min
